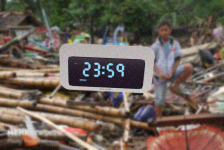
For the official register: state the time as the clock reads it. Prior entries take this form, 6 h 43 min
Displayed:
23 h 59 min
